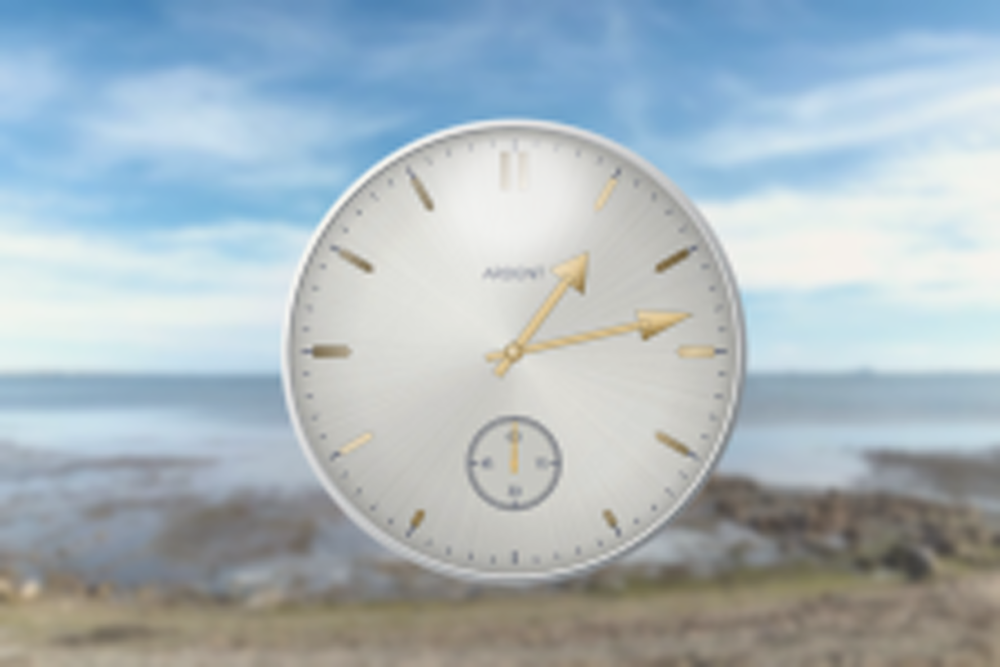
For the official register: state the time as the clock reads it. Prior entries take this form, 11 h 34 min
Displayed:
1 h 13 min
